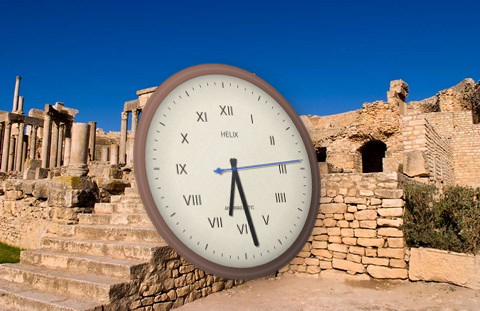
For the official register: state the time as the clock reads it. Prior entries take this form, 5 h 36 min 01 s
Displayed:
6 h 28 min 14 s
